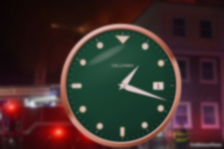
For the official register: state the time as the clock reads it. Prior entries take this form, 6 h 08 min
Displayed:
1 h 18 min
